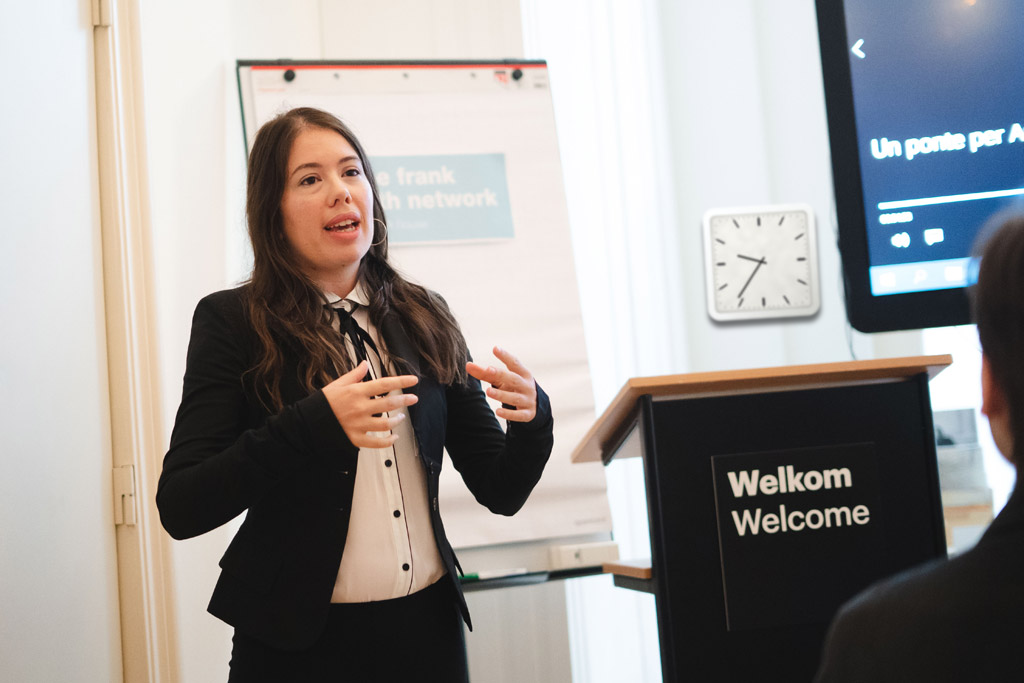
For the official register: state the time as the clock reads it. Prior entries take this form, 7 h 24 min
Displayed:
9 h 36 min
